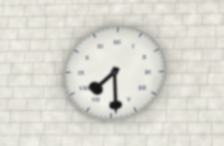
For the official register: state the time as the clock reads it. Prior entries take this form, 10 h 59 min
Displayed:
7 h 29 min
